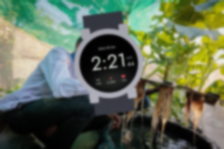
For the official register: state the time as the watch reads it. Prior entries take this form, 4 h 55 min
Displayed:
2 h 21 min
